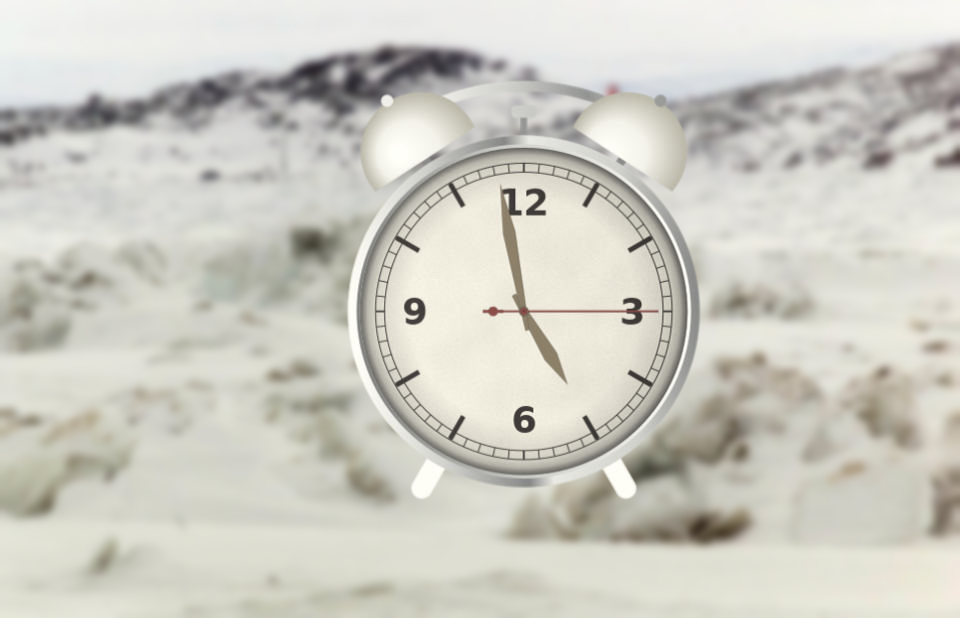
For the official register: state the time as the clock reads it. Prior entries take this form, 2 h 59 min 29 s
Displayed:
4 h 58 min 15 s
